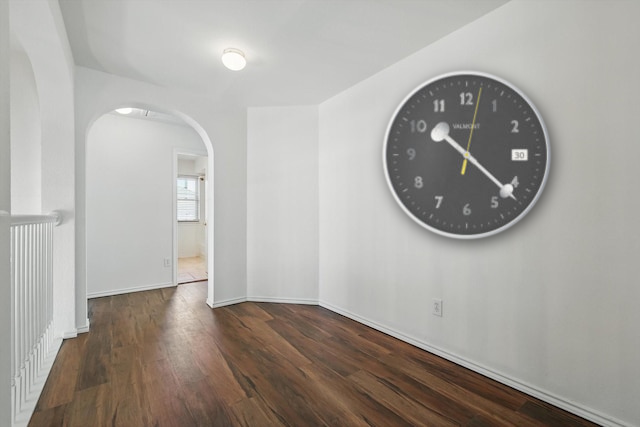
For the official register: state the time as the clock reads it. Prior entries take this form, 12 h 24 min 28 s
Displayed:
10 h 22 min 02 s
